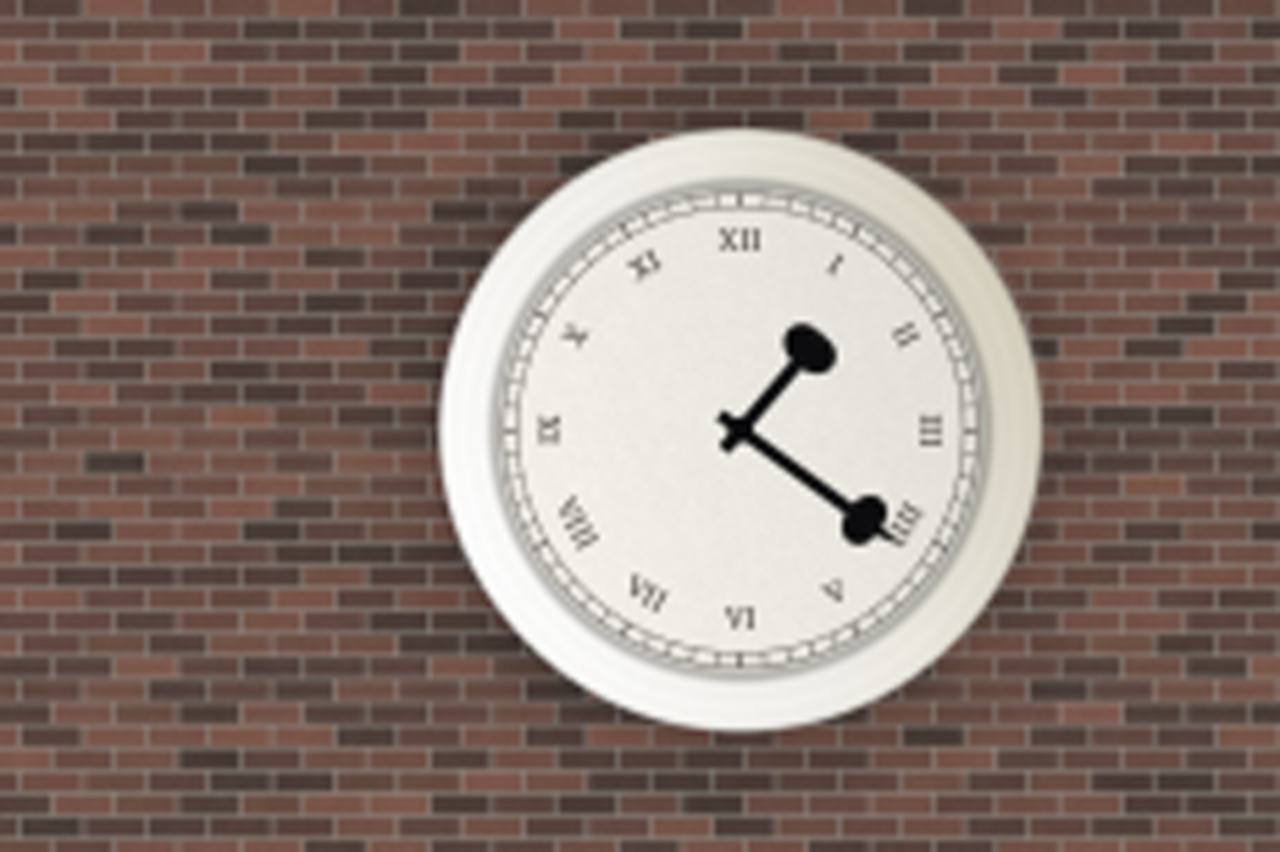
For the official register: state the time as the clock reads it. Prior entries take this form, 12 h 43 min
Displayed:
1 h 21 min
